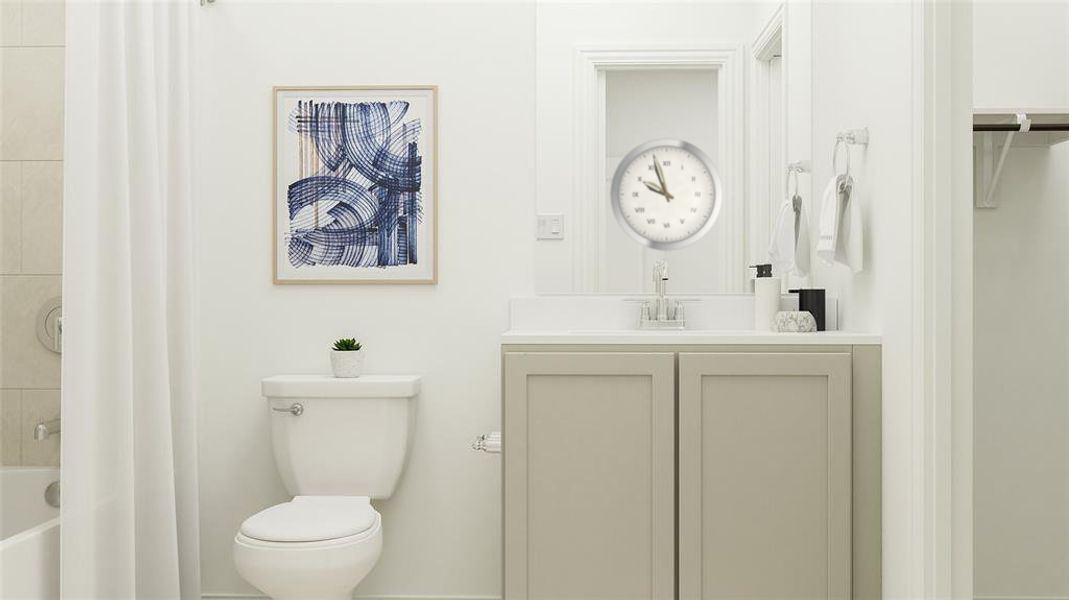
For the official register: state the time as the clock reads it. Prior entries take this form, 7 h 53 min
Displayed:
9 h 57 min
